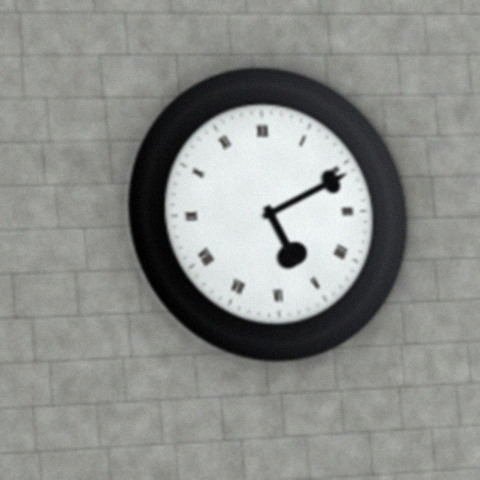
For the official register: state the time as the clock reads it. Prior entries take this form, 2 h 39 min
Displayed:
5 h 11 min
